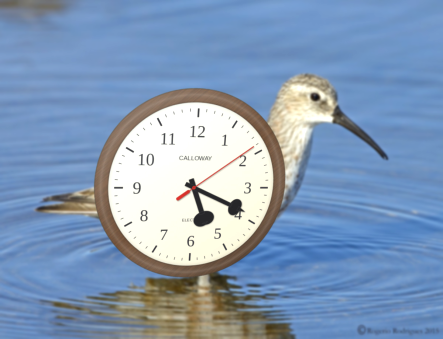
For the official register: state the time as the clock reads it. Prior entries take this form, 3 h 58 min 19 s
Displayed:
5 h 19 min 09 s
